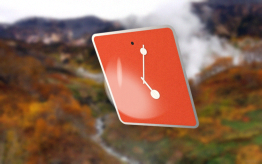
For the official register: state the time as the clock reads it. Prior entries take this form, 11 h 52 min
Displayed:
5 h 03 min
